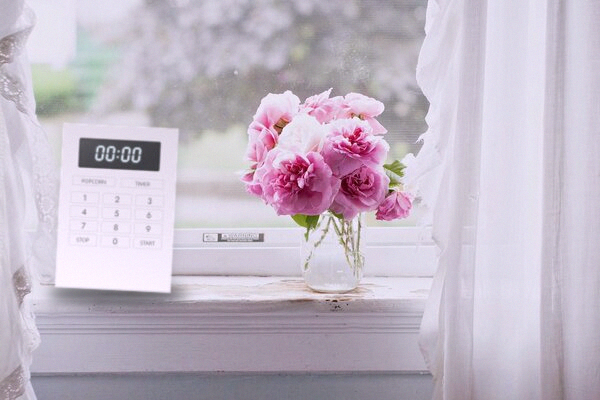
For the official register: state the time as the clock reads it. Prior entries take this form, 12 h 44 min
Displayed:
0 h 00 min
